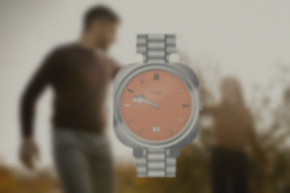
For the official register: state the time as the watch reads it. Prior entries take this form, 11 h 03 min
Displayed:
9 h 48 min
